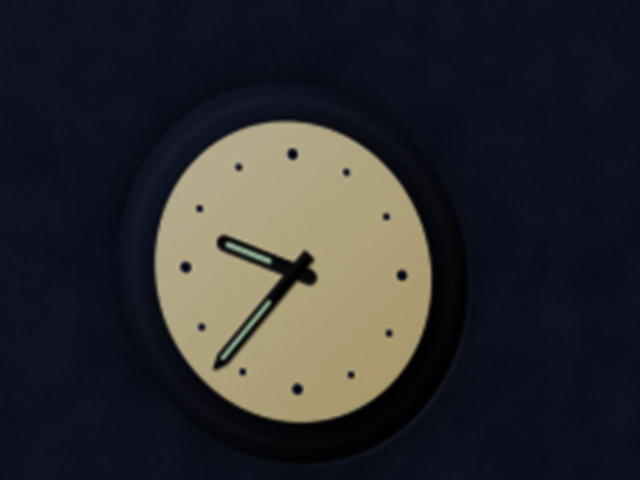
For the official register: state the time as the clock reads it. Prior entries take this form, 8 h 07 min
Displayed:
9 h 37 min
